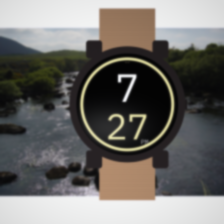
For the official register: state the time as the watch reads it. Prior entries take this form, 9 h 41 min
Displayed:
7 h 27 min
